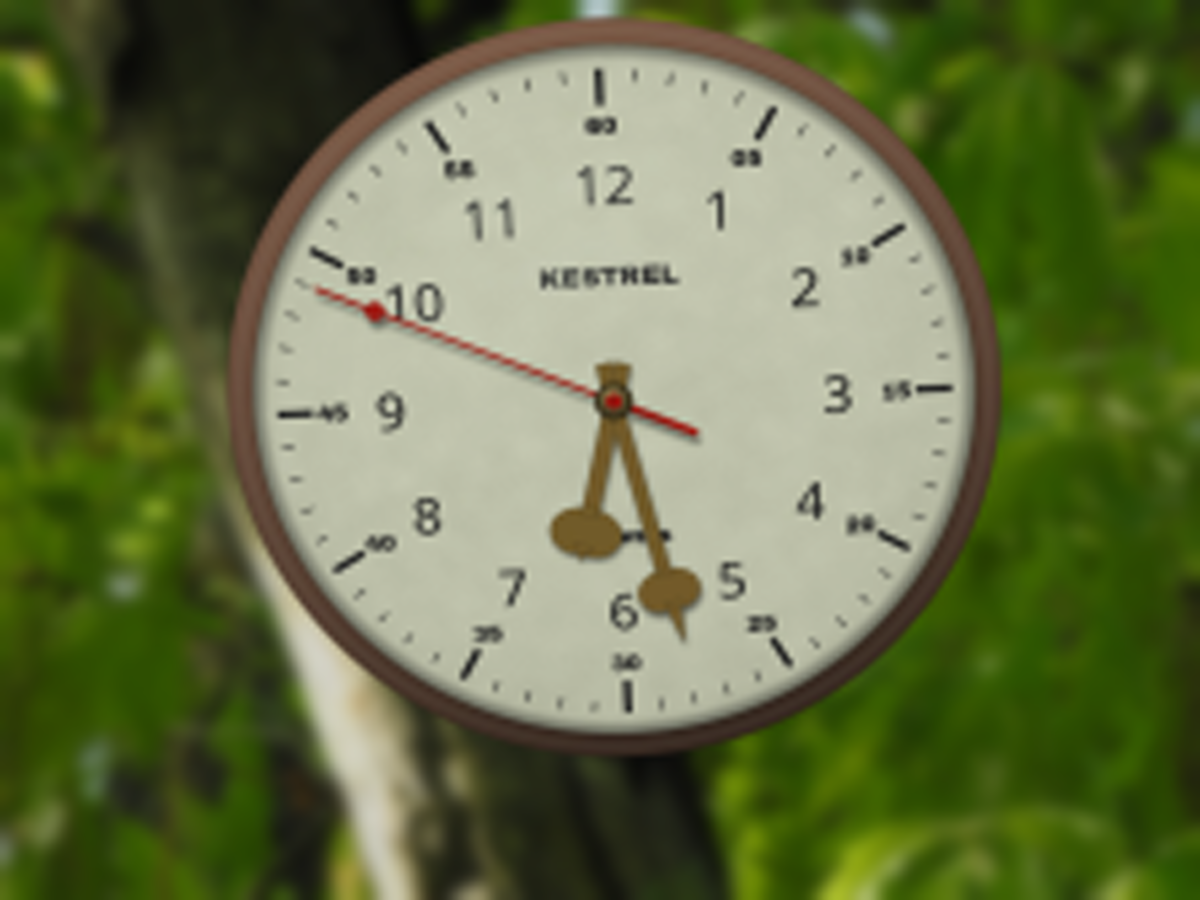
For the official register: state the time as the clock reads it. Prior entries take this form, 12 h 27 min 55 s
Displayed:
6 h 27 min 49 s
